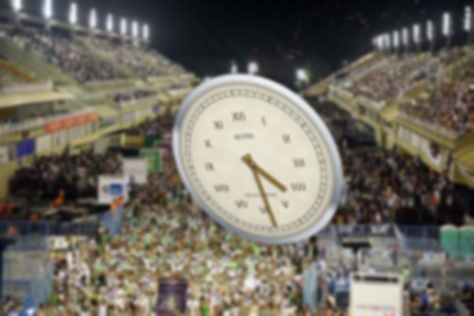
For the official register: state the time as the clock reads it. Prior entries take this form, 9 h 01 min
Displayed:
4 h 29 min
